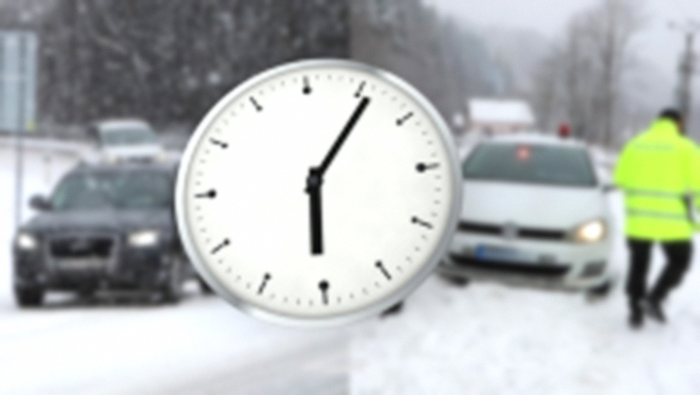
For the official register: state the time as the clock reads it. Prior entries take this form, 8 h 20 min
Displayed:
6 h 06 min
